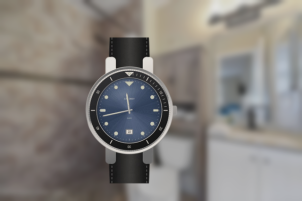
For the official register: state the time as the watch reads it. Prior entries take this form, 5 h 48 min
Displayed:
11 h 43 min
